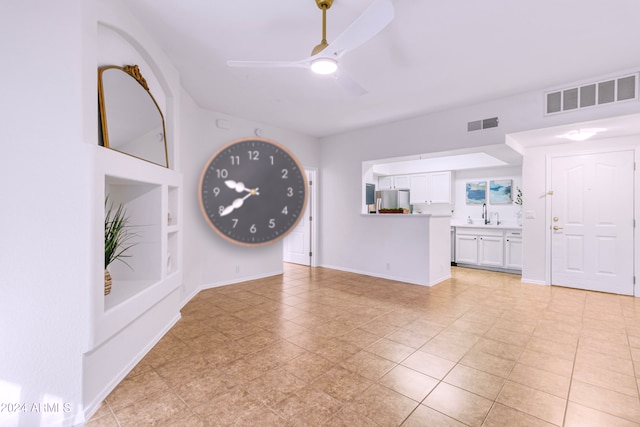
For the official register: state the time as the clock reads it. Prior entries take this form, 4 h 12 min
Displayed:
9 h 39 min
